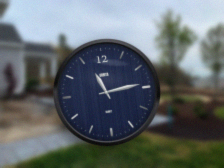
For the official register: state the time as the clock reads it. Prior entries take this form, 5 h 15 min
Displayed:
11 h 14 min
